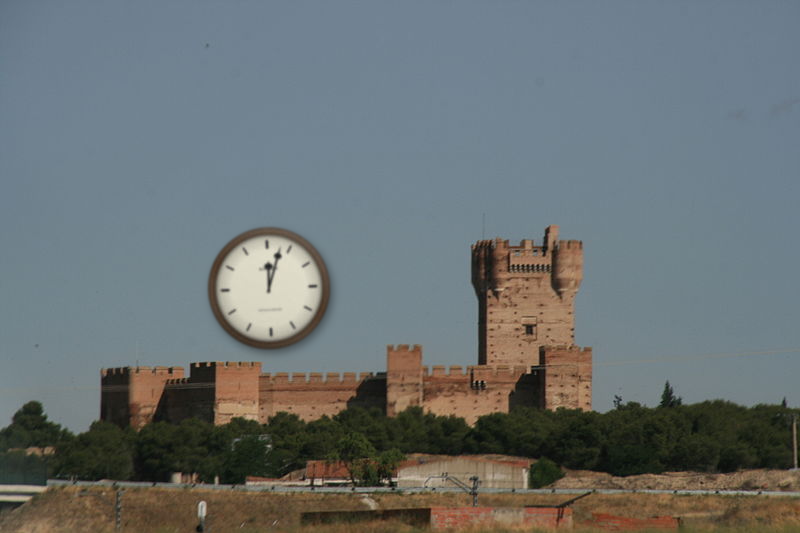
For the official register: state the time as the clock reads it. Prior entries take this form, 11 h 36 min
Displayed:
12 h 03 min
